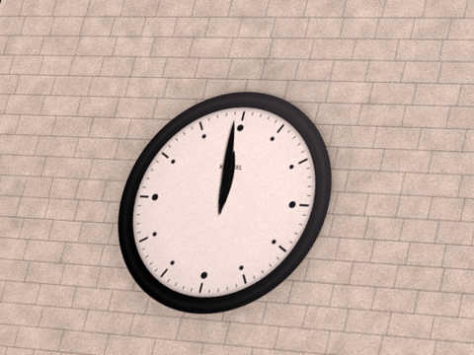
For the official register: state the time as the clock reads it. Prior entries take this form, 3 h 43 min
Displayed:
11 h 59 min
